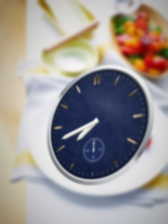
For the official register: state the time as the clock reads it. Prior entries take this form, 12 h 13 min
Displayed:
7 h 42 min
